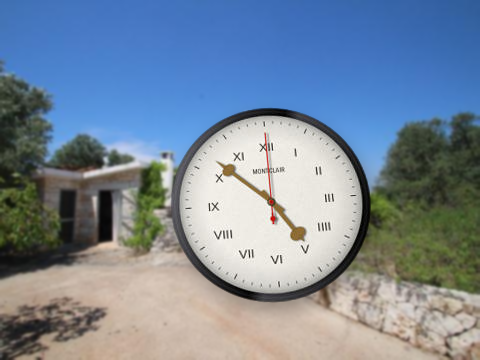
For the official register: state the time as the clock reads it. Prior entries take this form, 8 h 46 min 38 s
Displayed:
4 h 52 min 00 s
